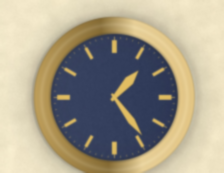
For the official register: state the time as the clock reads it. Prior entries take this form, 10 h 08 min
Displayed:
1 h 24 min
